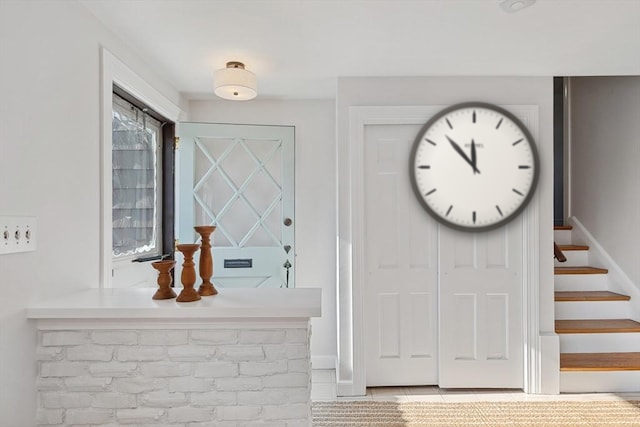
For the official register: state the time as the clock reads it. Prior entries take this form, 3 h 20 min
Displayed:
11 h 53 min
